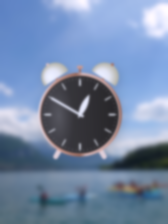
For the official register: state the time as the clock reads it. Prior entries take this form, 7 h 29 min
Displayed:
12 h 50 min
